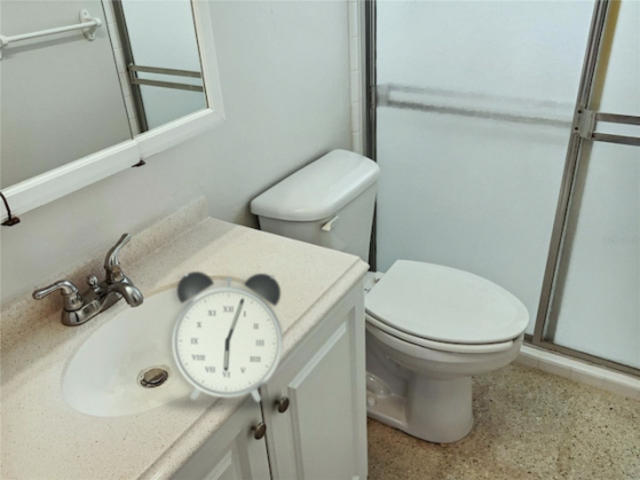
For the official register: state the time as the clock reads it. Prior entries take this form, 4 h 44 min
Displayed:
6 h 03 min
